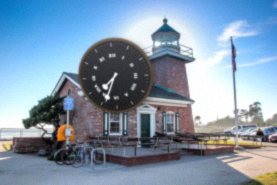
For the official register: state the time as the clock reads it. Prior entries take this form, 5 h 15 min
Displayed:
7 h 34 min
